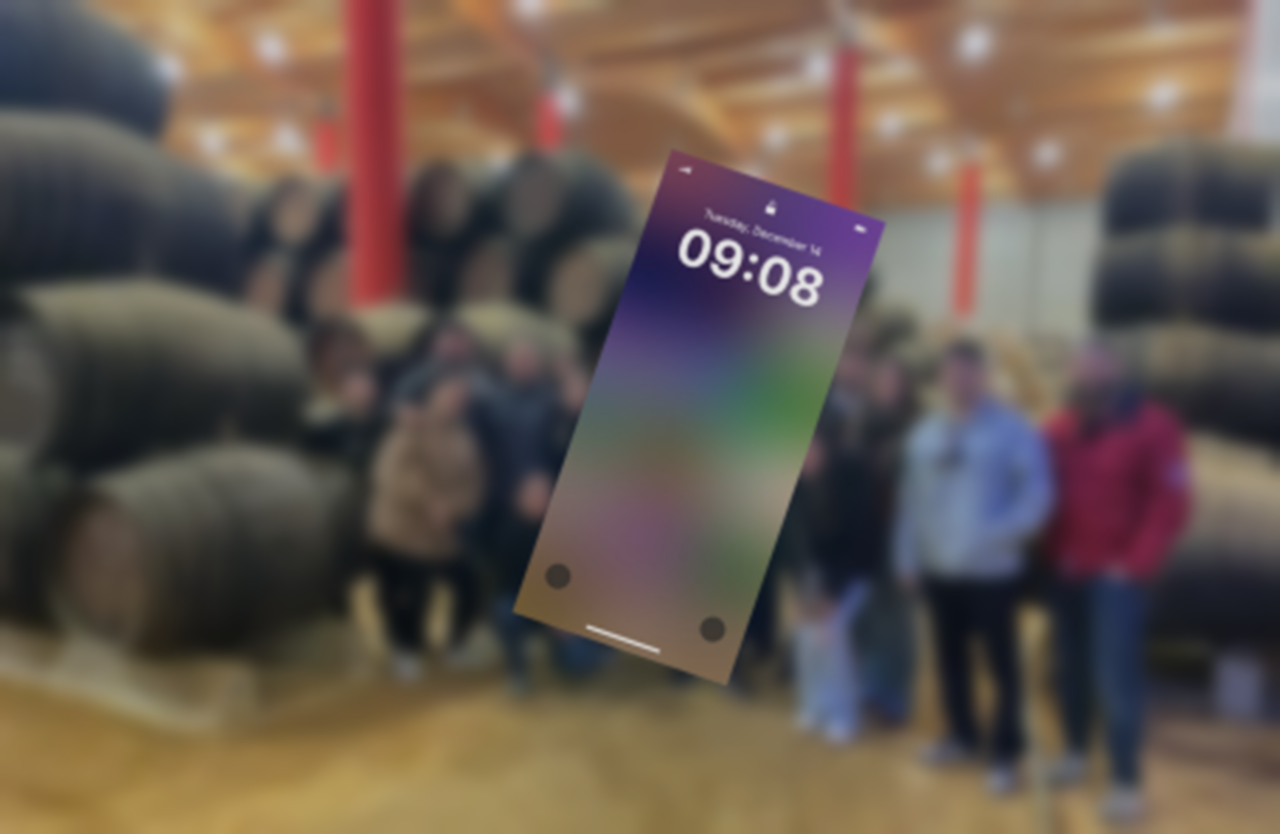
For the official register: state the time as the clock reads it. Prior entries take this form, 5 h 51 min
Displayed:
9 h 08 min
